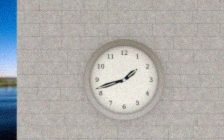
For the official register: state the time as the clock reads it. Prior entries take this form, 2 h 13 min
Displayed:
1 h 42 min
